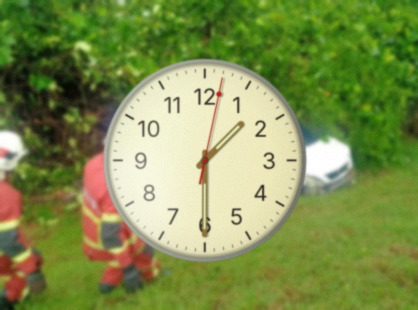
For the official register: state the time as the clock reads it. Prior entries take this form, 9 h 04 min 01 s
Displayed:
1 h 30 min 02 s
